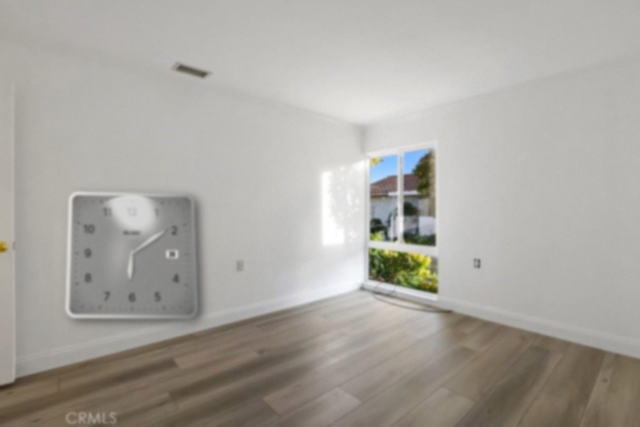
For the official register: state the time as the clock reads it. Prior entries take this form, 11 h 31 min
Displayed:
6 h 09 min
